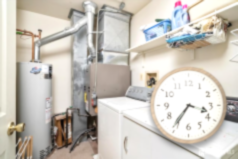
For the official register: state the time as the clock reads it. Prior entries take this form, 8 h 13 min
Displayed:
3 h 36 min
